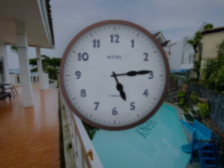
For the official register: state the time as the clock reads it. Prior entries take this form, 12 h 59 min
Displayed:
5 h 14 min
